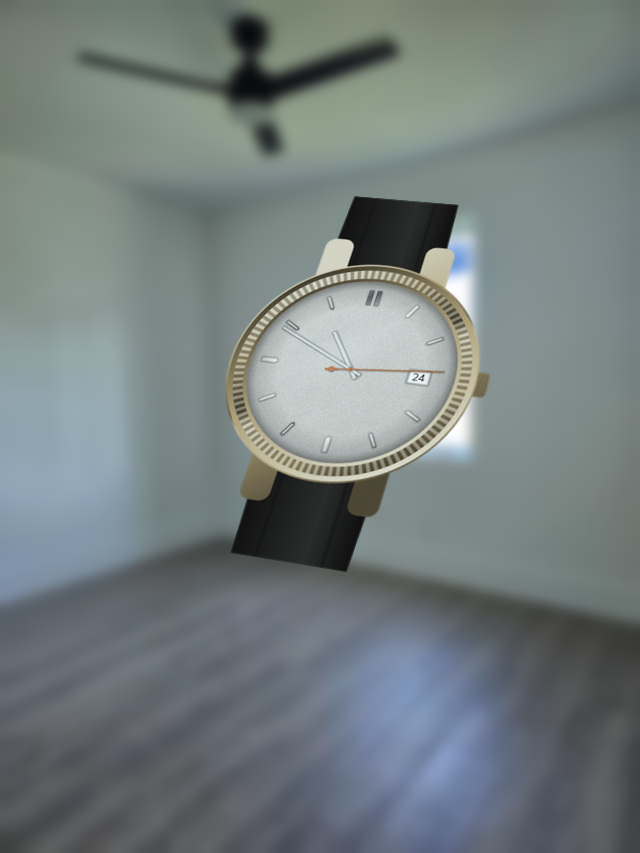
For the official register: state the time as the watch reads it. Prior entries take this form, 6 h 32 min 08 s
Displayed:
10 h 49 min 14 s
